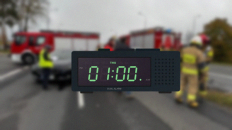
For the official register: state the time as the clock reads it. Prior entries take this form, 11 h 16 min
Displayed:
1 h 00 min
